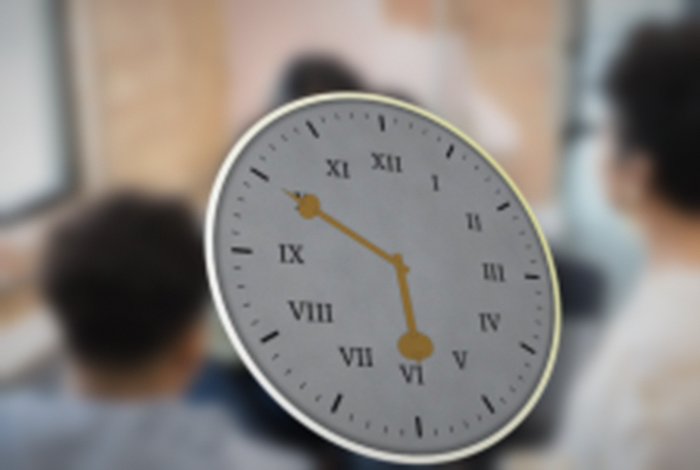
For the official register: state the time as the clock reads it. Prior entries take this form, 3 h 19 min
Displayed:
5 h 50 min
